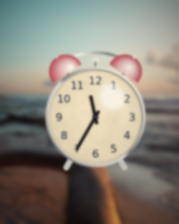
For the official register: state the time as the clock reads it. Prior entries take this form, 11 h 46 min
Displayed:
11 h 35 min
